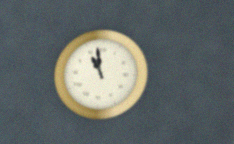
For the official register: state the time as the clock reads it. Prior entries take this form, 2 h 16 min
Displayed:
10 h 58 min
